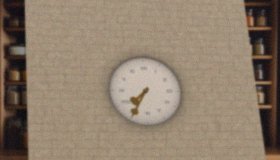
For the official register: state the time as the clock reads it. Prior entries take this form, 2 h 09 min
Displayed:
7 h 35 min
